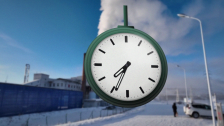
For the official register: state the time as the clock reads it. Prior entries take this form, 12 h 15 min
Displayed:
7 h 34 min
